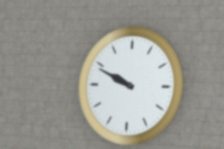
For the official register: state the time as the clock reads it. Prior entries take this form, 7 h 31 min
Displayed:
9 h 49 min
